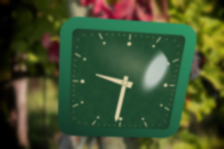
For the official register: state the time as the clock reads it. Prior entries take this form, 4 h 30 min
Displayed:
9 h 31 min
